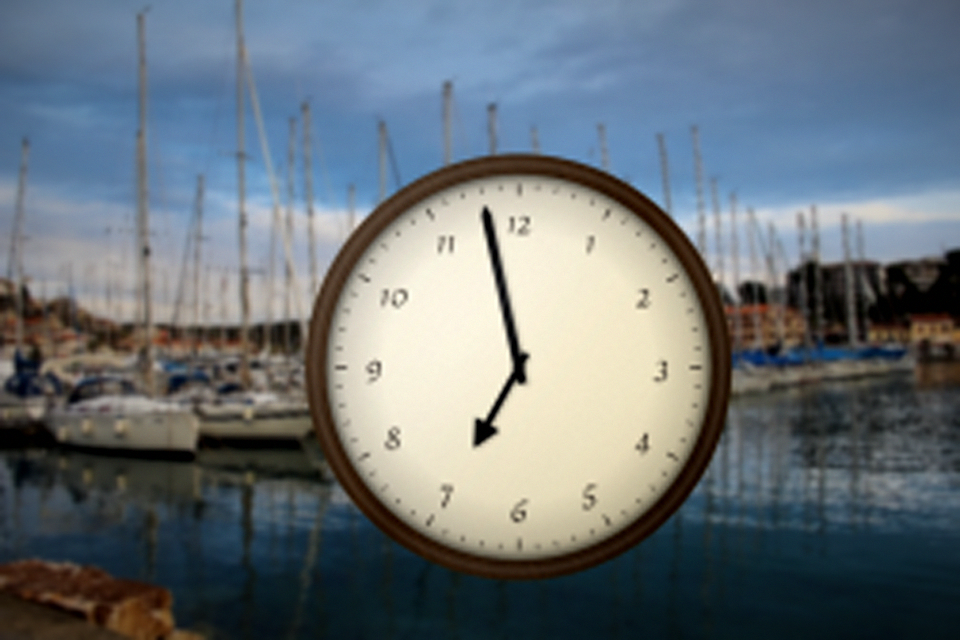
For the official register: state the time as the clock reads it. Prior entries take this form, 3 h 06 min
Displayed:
6 h 58 min
